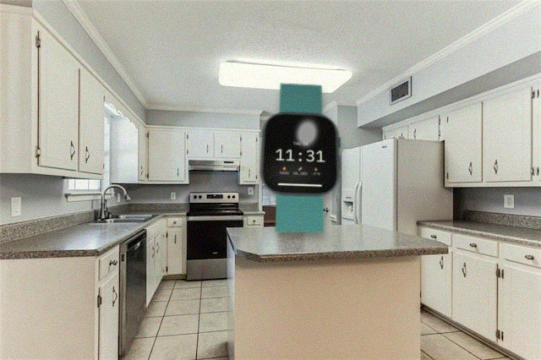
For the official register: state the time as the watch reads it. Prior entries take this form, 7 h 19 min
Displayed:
11 h 31 min
